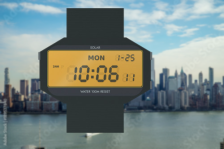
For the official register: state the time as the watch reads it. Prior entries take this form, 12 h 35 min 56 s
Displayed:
10 h 06 min 11 s
